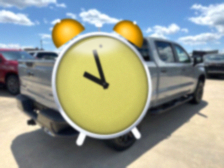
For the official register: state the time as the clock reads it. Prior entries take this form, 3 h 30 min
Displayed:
9 h 58 min
